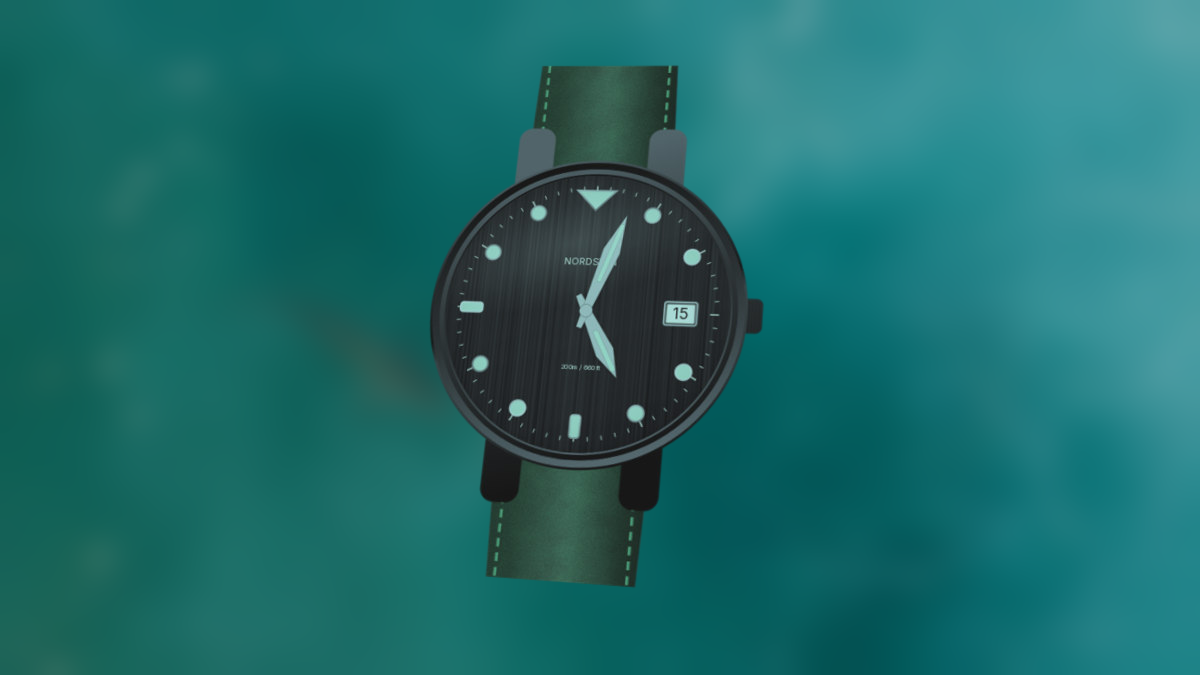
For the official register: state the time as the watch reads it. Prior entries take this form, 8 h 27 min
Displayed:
5 h 03 min
